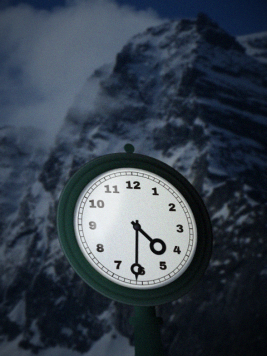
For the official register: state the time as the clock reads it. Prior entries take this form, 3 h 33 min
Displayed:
4 h 31 min
